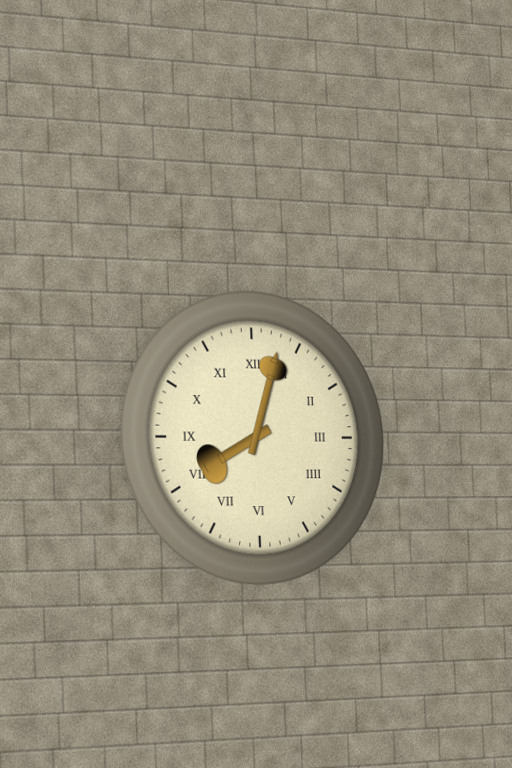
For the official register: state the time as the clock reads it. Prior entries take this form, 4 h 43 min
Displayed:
8 h 03 min
